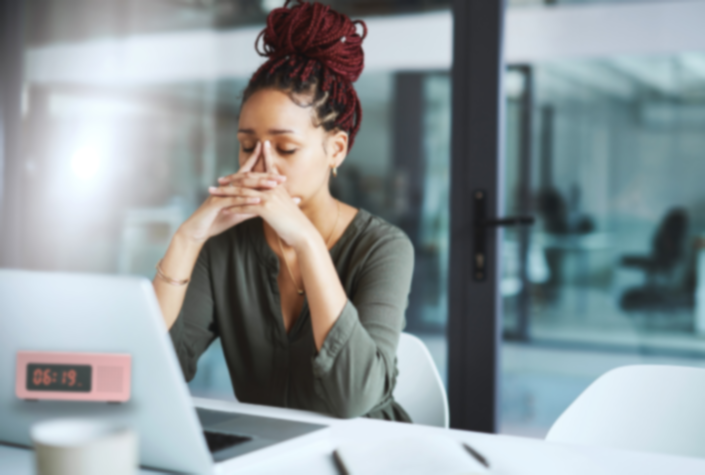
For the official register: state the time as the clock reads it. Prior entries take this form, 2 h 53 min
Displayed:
6 h 19 min
